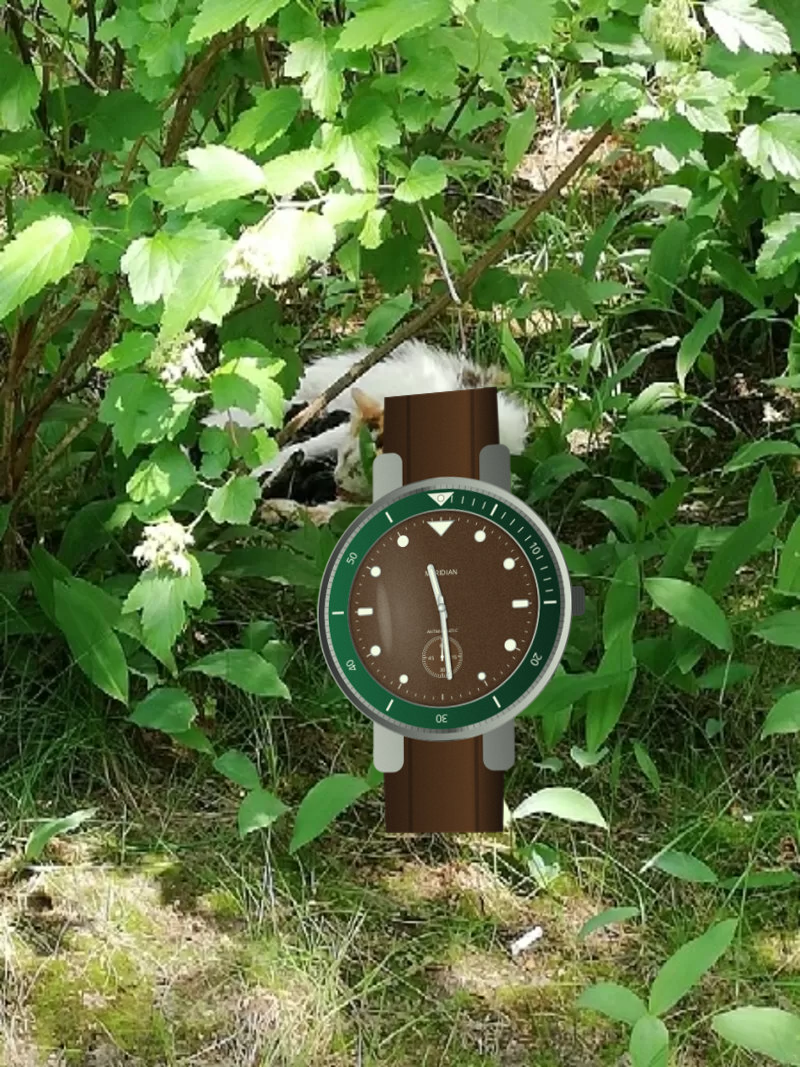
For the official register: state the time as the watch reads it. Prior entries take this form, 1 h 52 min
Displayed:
11 h 29 min
